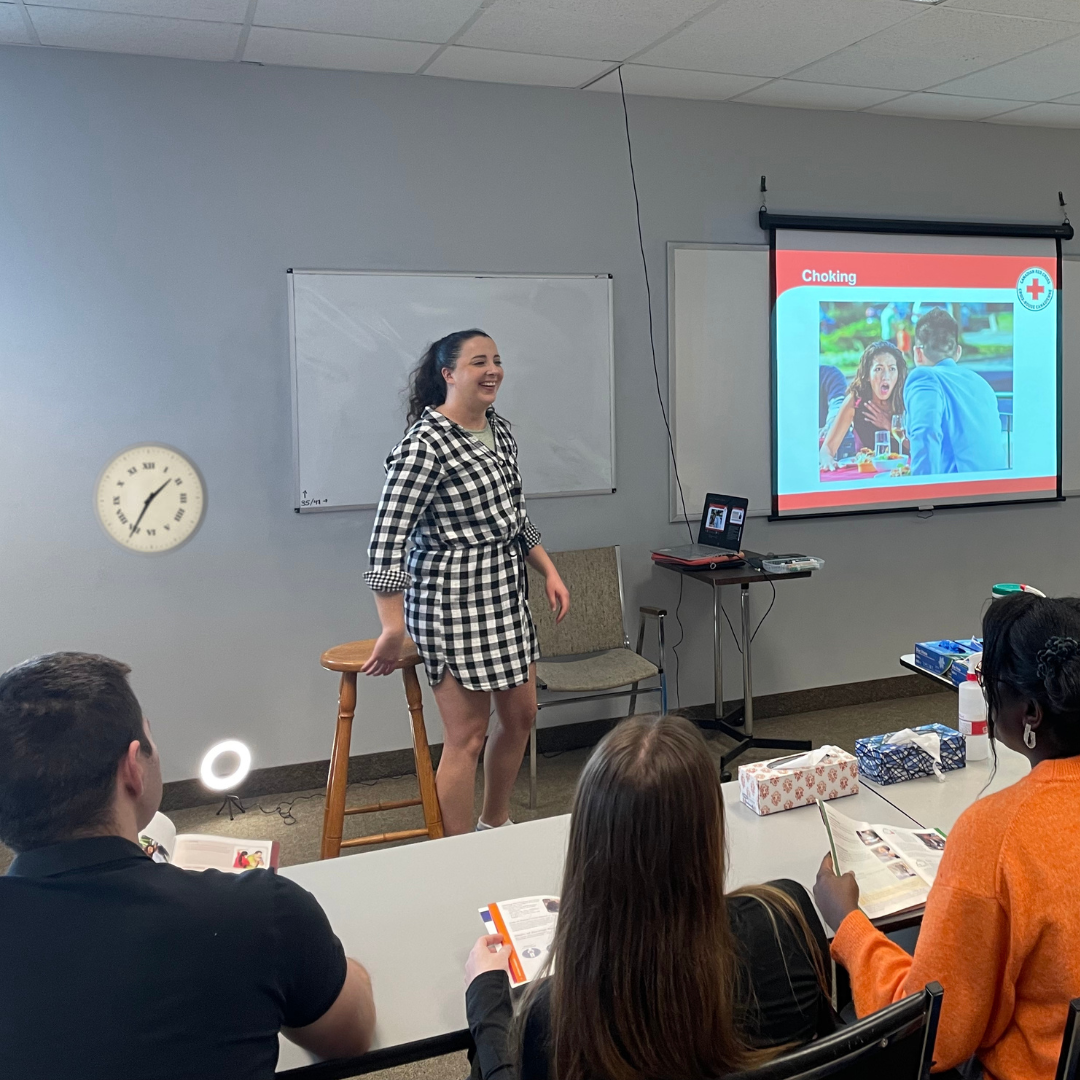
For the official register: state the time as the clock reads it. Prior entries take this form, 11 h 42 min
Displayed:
1 h 35 min
